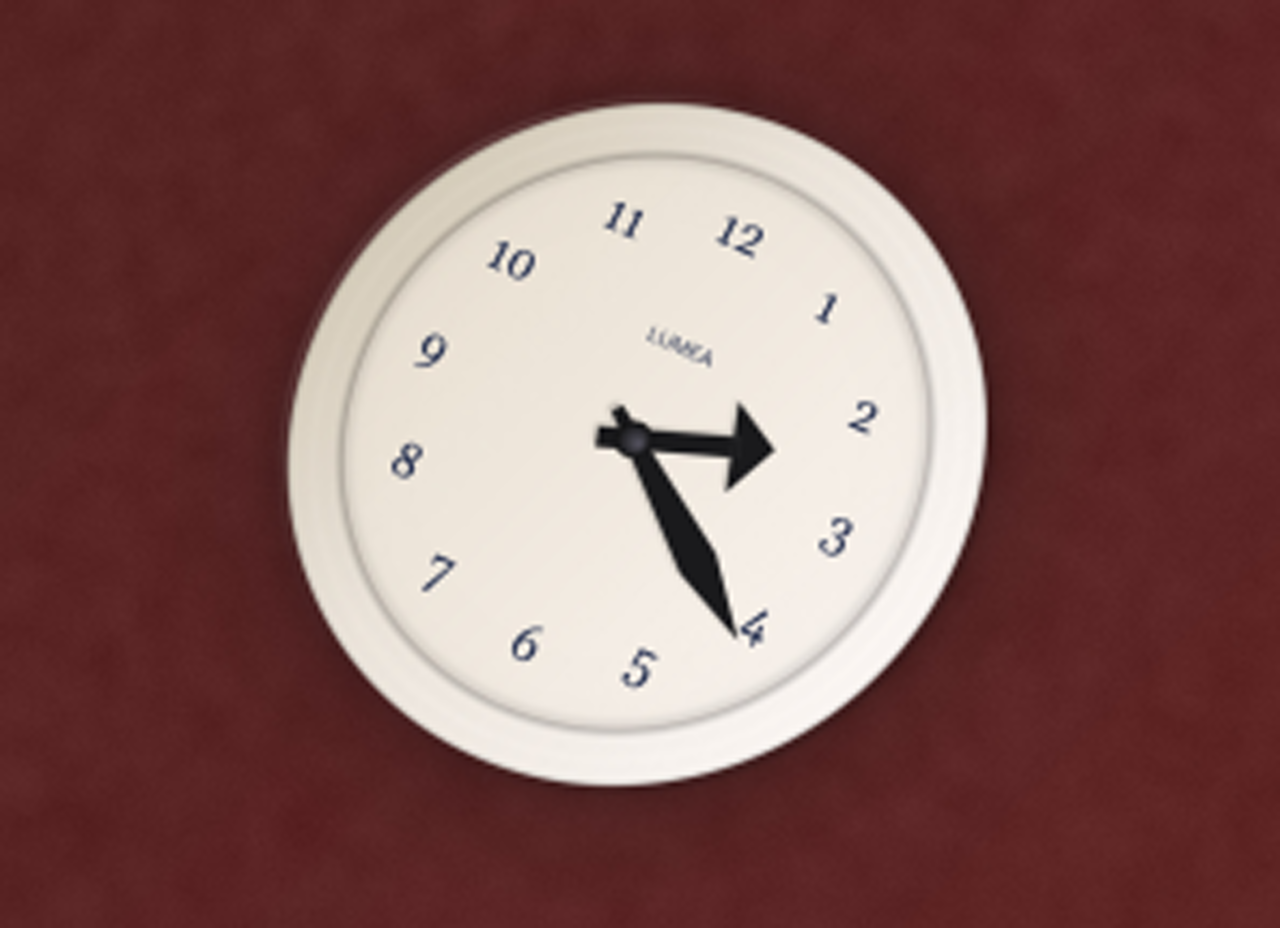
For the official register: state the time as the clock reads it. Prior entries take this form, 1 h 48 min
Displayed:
2 h 21 min
